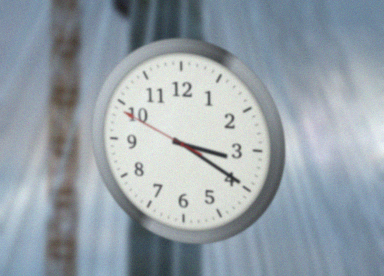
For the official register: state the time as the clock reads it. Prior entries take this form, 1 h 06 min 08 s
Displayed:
3 h 19 min 49 s
